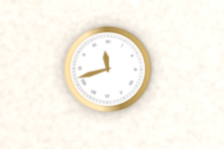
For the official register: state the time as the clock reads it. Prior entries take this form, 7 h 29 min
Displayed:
11 h 42 min
